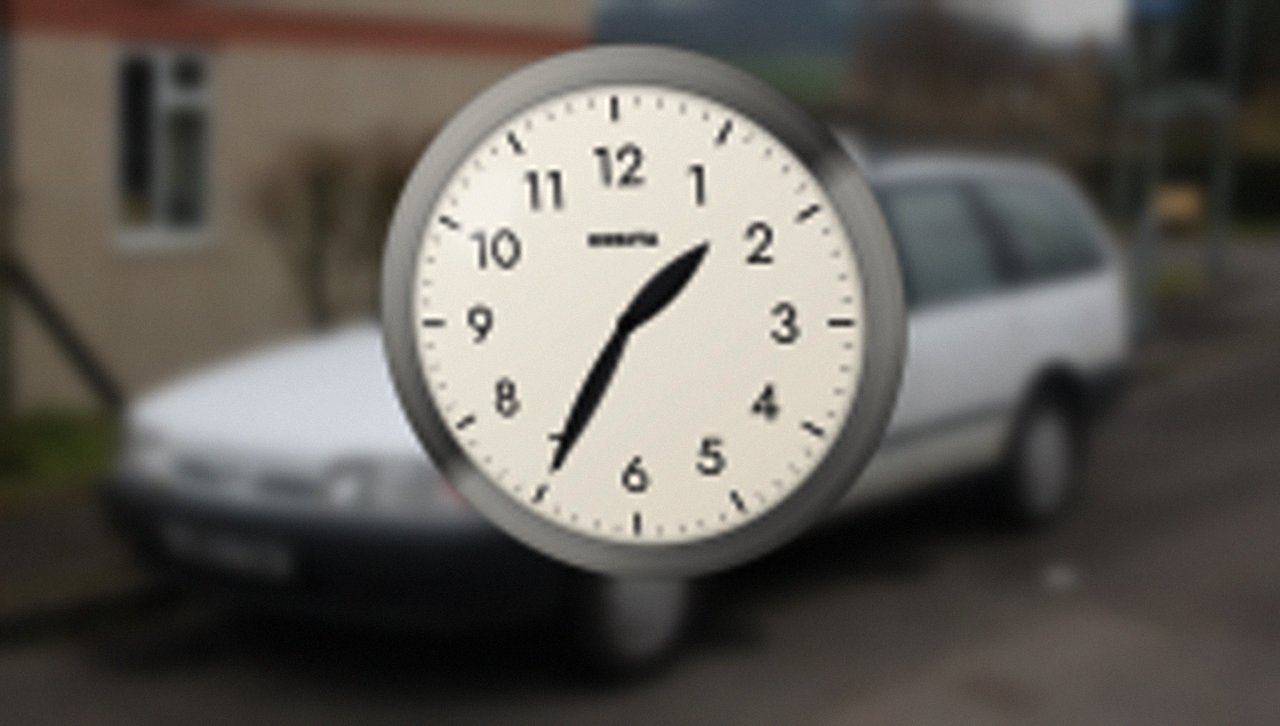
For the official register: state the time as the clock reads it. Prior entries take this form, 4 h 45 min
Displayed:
1 h 35 min
